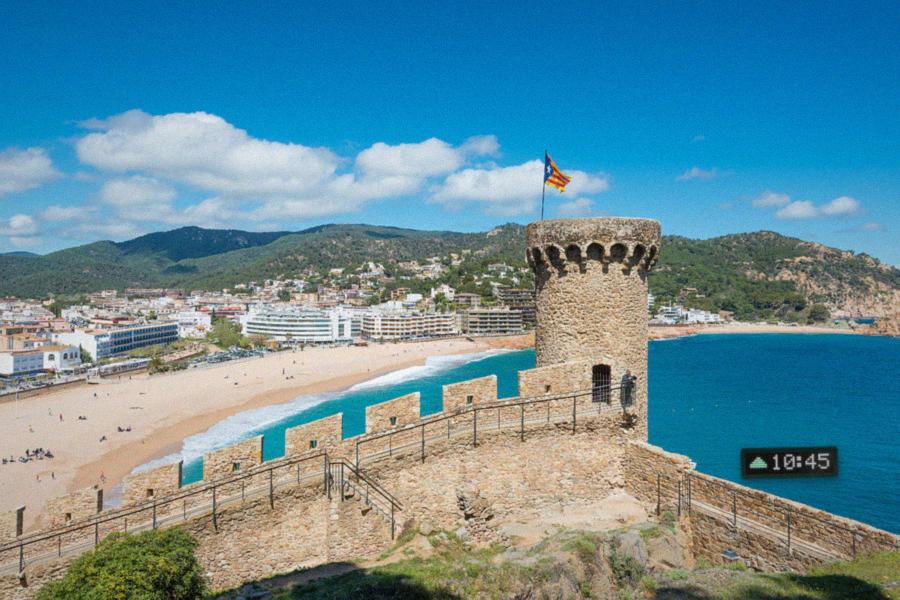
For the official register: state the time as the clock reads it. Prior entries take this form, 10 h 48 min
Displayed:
10 h 45 min
